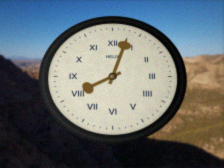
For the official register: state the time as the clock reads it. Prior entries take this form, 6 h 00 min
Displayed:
8 h 03 min
